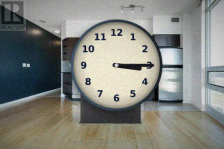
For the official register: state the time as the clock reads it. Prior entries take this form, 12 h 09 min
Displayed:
3 h 15 min
